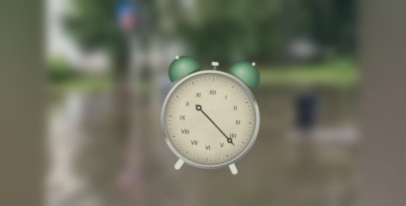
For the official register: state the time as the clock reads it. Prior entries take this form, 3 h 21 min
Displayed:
10 h 22 min
